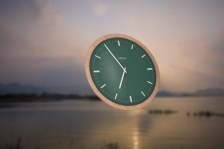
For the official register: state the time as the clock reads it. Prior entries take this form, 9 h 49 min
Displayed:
6 h 55 min
